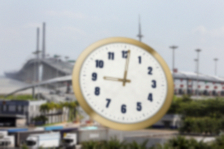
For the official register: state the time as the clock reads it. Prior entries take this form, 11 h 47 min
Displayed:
9 h 01 min
